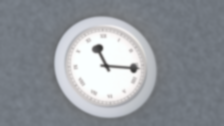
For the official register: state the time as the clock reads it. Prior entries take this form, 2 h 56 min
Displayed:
11 h 16 min
